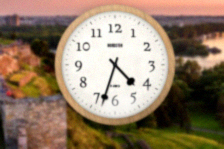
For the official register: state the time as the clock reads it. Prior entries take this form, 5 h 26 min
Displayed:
4 h 33 min
